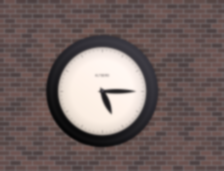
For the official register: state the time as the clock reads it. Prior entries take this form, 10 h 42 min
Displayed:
5 h 15 min
